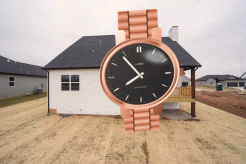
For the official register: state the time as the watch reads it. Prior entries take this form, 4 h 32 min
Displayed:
7 h 54 min
